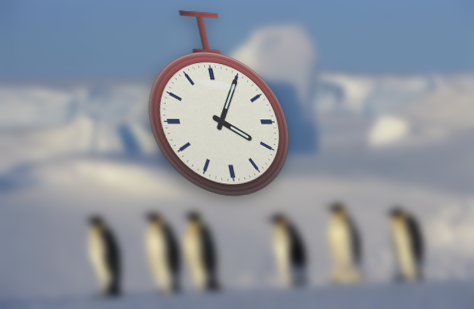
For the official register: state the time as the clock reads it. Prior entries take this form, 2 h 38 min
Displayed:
4 h 05 min
